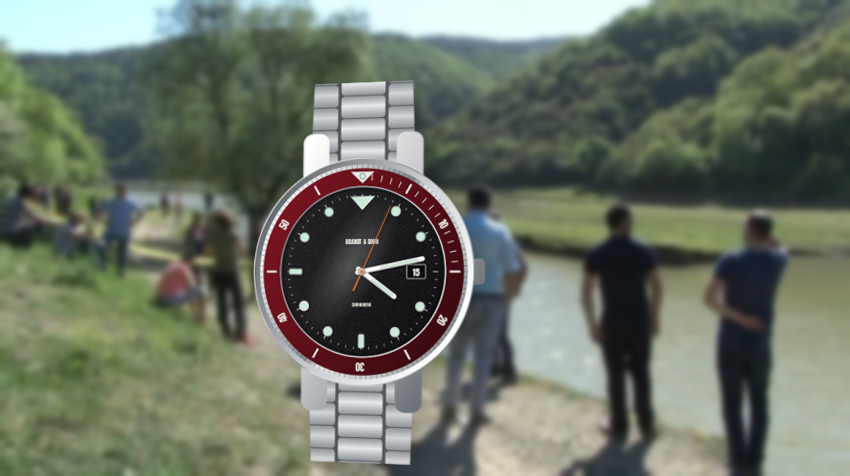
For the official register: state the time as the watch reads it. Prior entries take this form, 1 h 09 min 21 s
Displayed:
4 h 13 min 04 s
